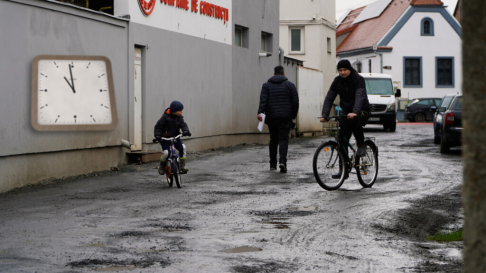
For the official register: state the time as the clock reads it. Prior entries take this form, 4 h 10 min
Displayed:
10 h 59 min
